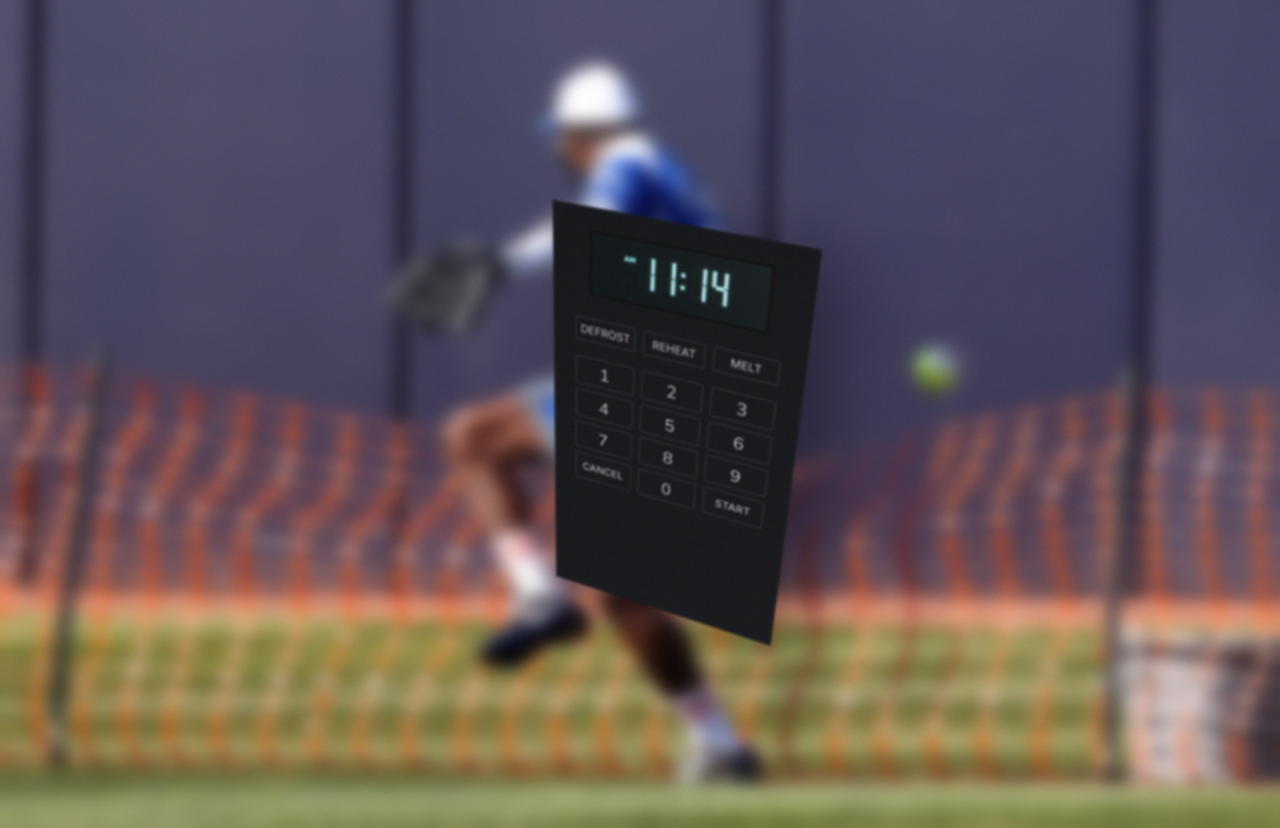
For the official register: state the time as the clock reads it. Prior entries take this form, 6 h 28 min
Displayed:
11 h 14 min
